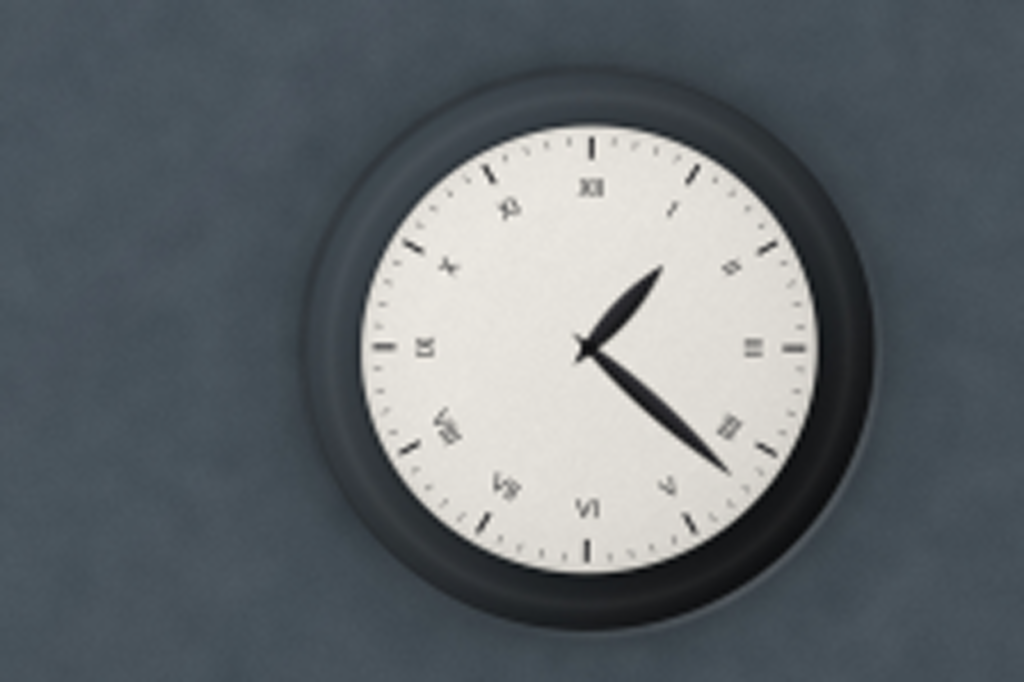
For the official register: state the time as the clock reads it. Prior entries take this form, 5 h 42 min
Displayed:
1 h 22 min
